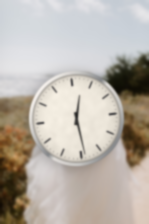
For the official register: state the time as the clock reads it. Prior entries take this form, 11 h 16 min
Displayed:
12 h 29 min
